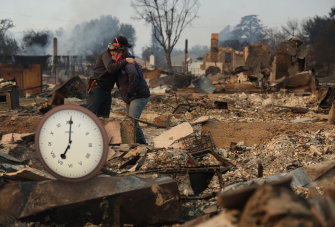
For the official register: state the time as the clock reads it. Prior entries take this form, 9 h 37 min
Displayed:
7 h 01 min
